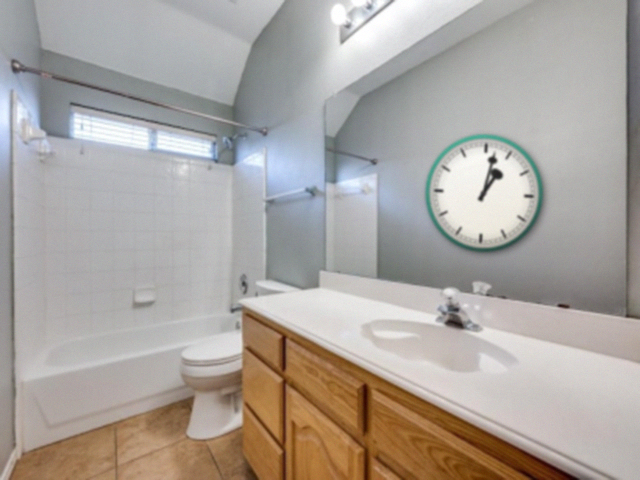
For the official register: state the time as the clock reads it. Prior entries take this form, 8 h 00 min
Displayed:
1 h 02 min
